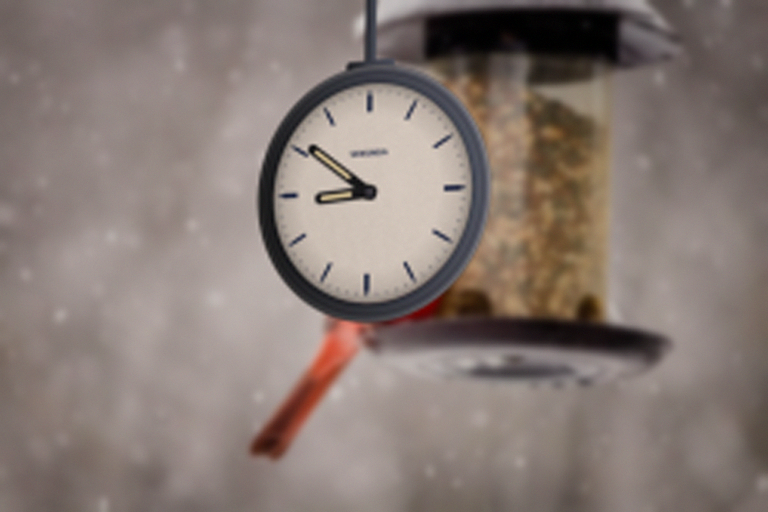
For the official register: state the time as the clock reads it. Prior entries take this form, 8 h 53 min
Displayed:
8 h 51 min
